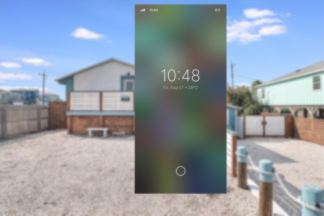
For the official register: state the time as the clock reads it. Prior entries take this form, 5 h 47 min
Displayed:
10 h 48 min
